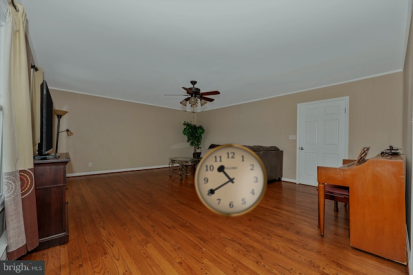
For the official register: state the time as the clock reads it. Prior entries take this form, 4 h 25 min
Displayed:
10 h 40 min
